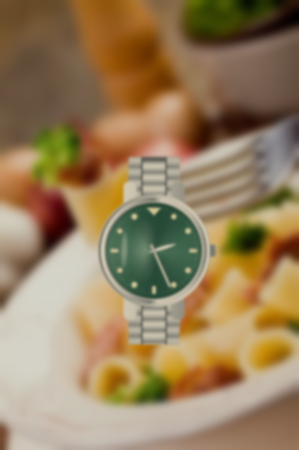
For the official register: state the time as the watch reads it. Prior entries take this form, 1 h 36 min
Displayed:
2 h 26 min
